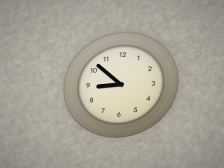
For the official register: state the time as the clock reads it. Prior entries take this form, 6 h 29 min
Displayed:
8 h 52 min
